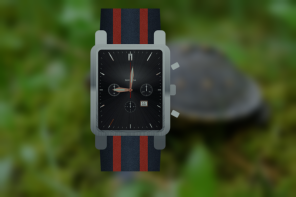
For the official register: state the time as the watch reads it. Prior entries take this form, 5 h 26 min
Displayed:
9 h 01 min
